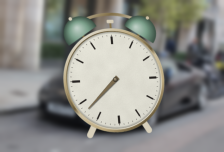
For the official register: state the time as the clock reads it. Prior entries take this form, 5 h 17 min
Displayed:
7 h 38 min
